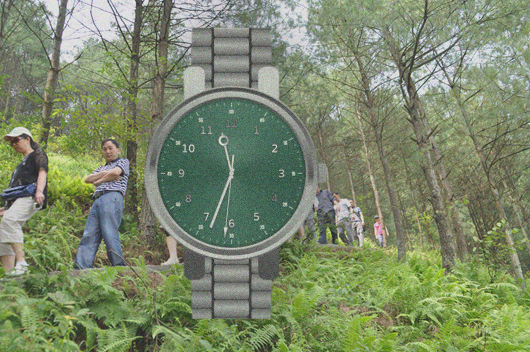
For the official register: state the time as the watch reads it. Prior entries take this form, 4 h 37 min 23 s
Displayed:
11 h 33 min 31 s
